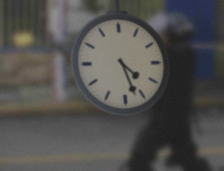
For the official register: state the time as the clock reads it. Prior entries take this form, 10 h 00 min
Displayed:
4 h 27 min
